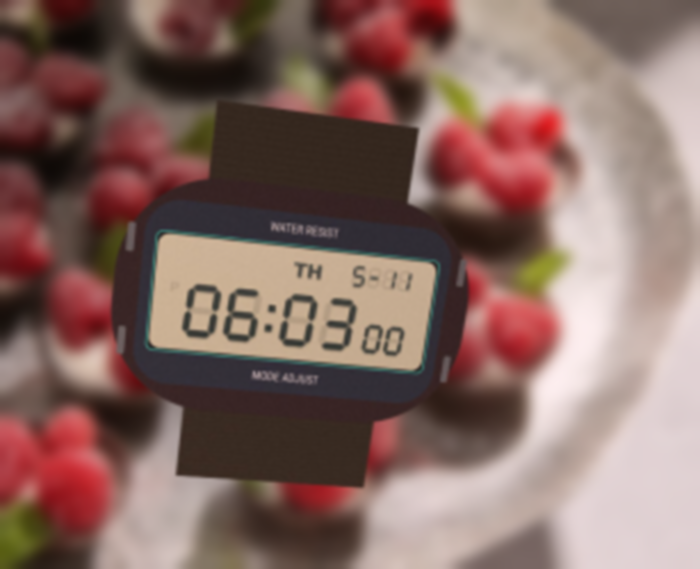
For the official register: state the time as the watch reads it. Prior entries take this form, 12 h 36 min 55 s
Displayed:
6 h 03 min 00 s
